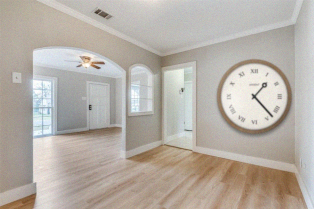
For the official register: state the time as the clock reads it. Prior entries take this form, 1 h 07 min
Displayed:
1 h 23 min
